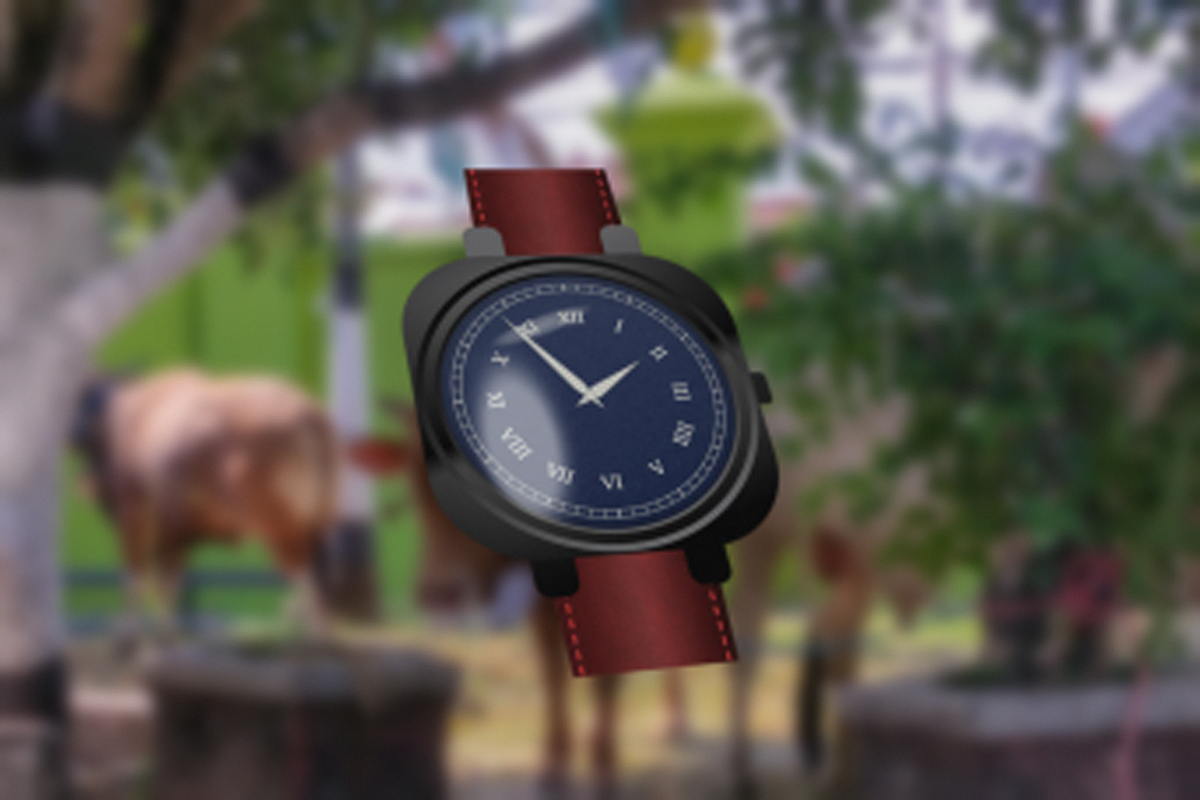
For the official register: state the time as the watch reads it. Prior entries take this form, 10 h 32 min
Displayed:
1 h 54 min
